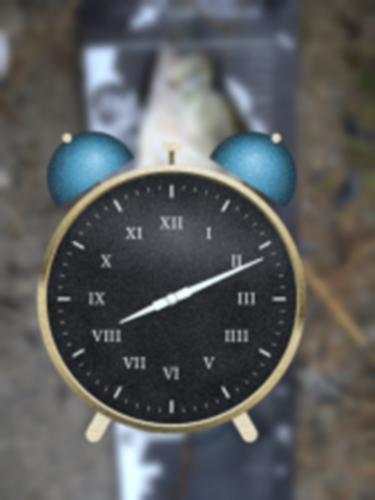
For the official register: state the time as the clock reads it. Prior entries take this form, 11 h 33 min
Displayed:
8 h 11 min
